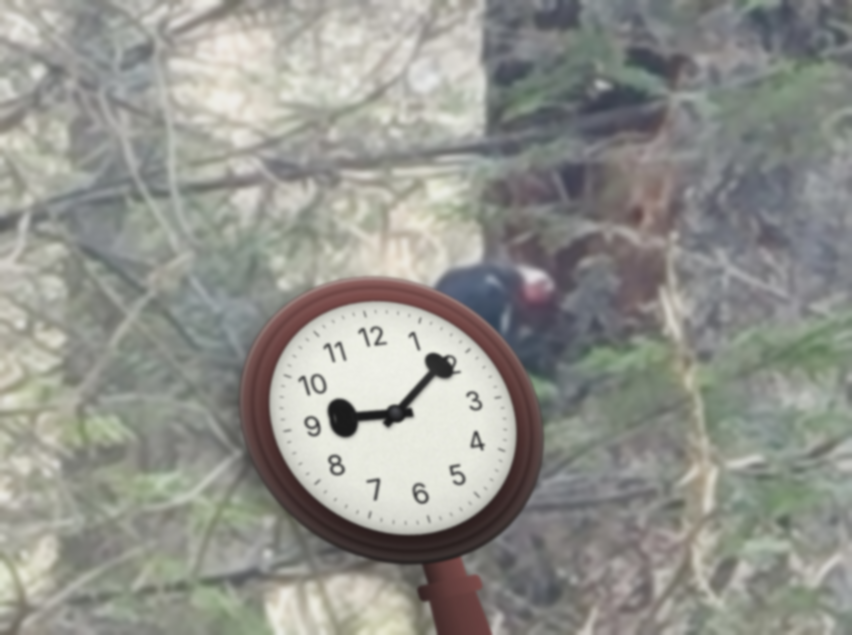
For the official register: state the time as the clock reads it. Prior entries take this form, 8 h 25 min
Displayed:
9 h 09 min
